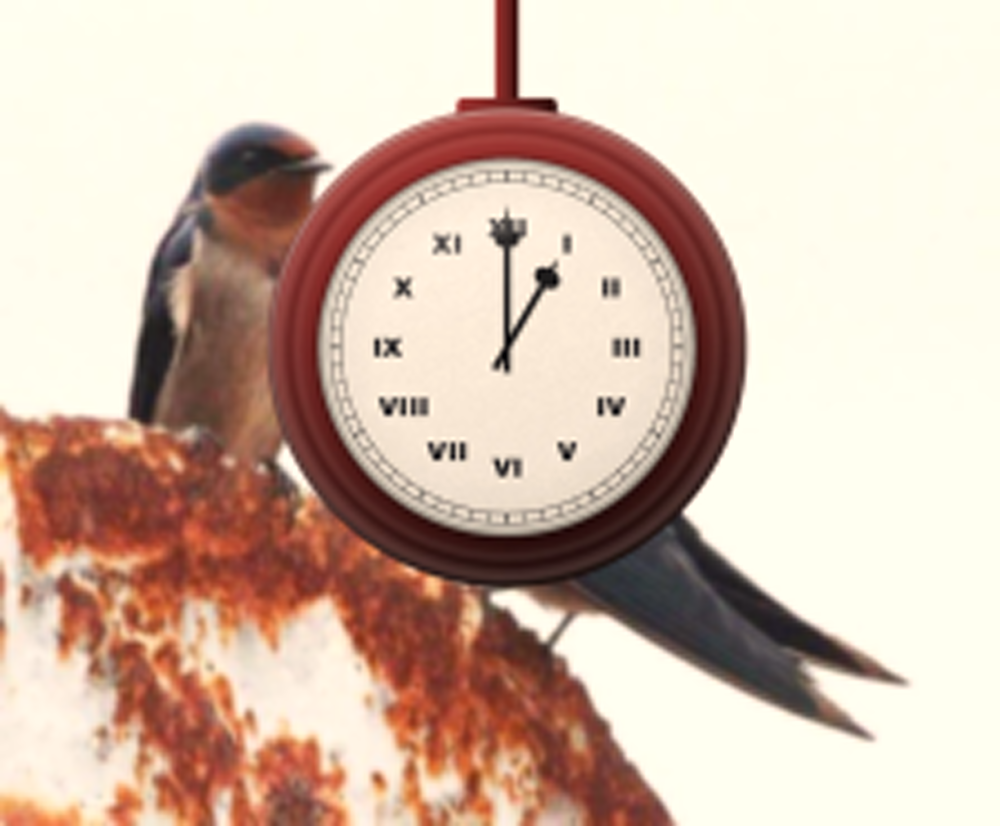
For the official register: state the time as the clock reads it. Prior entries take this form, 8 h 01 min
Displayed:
1 h 00 min
